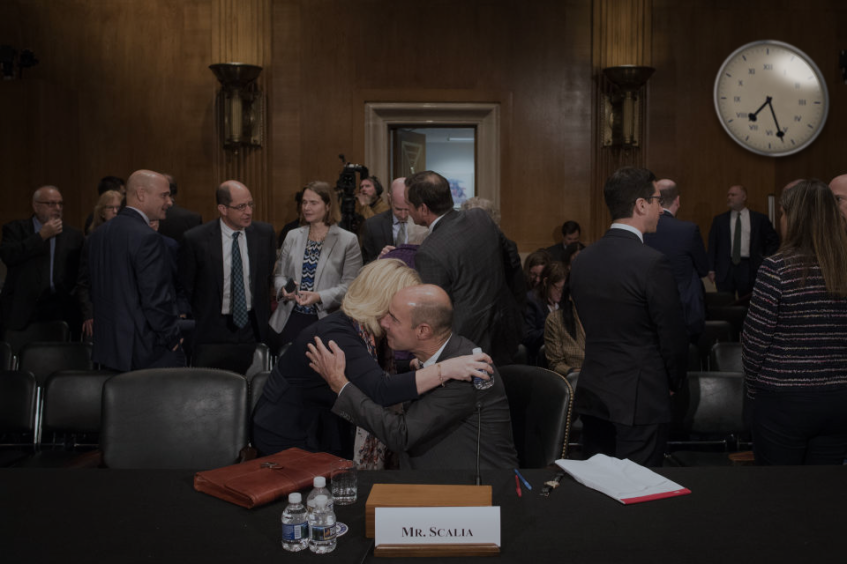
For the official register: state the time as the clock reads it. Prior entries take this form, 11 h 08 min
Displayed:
7 h 27 min
